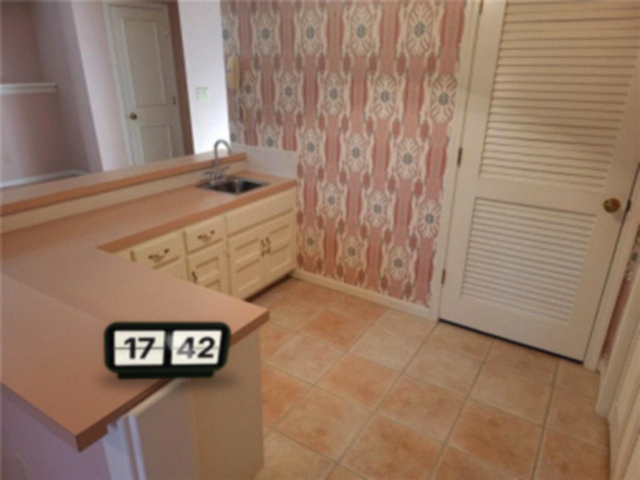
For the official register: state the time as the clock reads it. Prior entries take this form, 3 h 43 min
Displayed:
17 h 42 min
